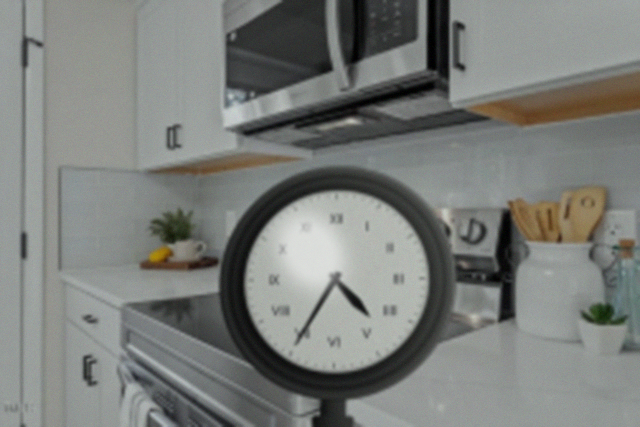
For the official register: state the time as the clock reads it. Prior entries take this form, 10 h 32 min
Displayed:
4 h 35 min
